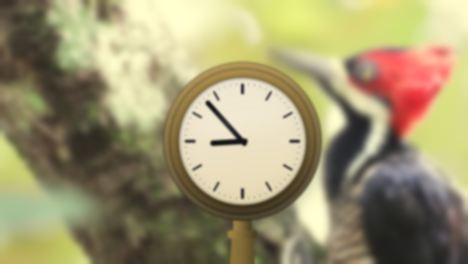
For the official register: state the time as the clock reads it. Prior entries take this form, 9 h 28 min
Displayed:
8 h 53 min
